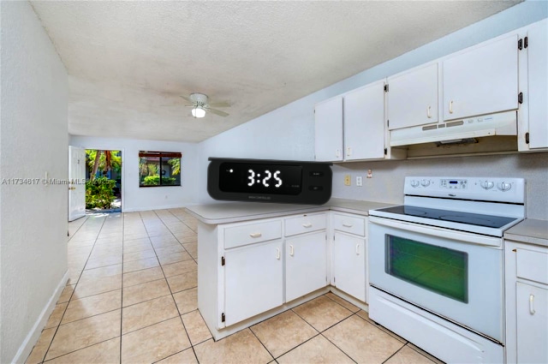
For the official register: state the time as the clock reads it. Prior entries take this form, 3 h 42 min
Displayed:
3 h 25 min
